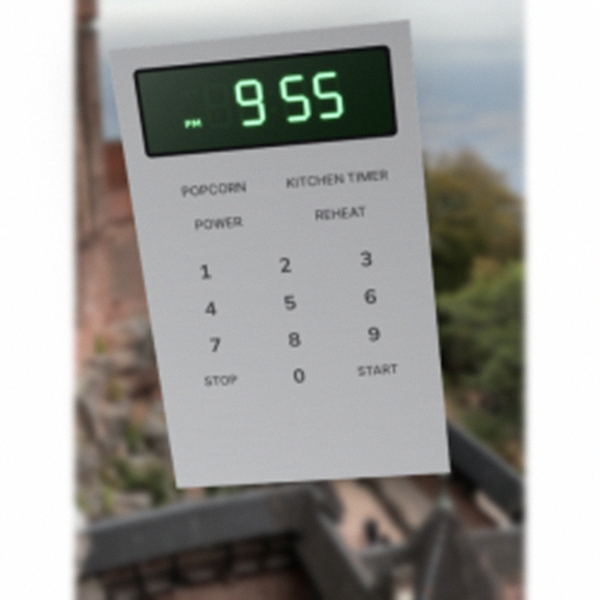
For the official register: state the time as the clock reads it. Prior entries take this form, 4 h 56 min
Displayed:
9 h 55 min
